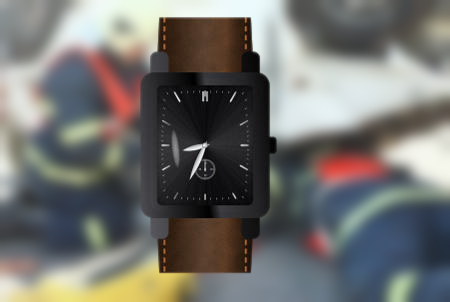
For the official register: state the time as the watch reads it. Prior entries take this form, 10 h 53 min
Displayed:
8 h 34 min
